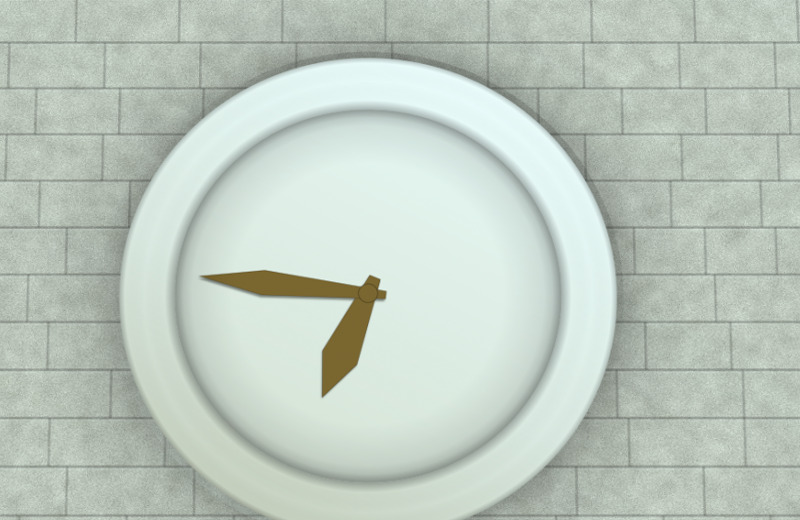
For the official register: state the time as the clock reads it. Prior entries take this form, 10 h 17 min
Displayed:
6 h 46 min
